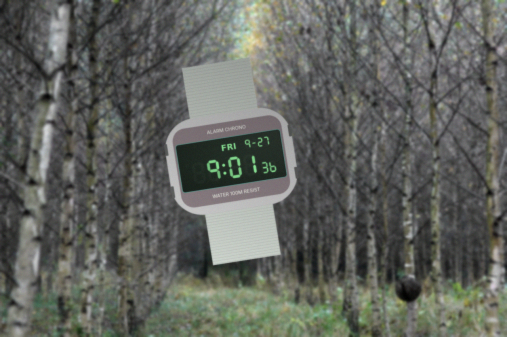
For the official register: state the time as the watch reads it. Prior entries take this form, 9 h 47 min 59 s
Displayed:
9 h 01 min 36 s
